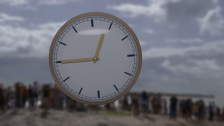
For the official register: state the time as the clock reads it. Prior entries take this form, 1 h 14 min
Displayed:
12 h 45 min
